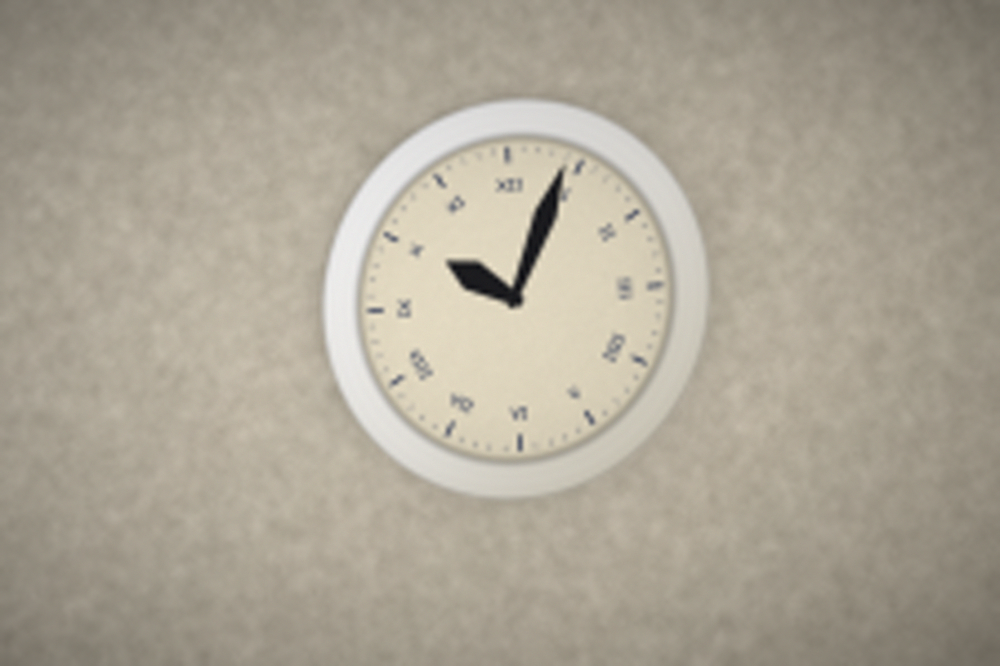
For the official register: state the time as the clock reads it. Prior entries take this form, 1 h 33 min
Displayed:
10 h 04 min
